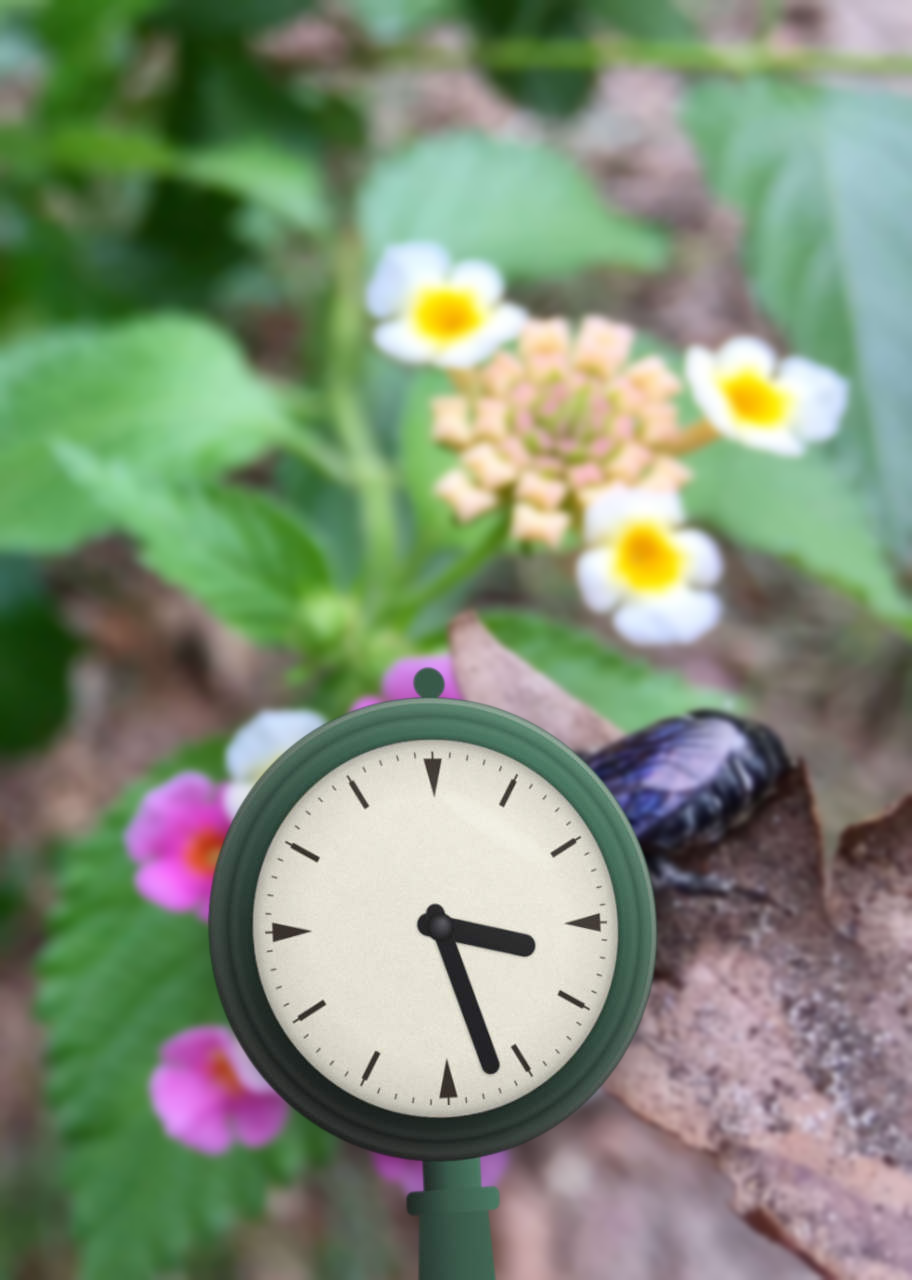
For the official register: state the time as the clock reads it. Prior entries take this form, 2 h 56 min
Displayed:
3 h 27 min
